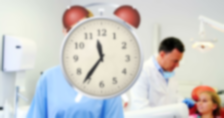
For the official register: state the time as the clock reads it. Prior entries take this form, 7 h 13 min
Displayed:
11 h 36 min
